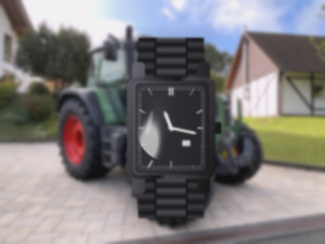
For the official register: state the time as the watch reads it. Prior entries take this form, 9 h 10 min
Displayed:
11 h 17 min
